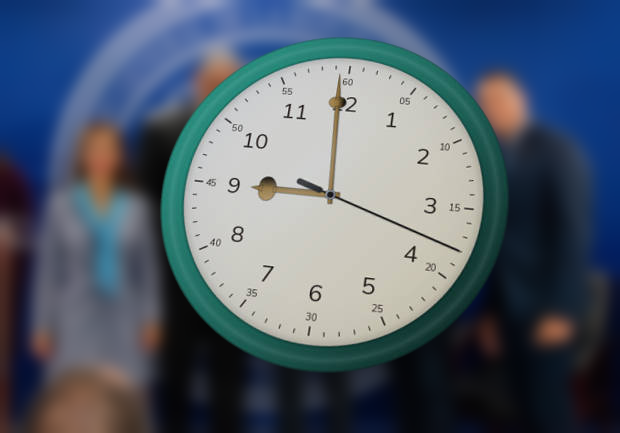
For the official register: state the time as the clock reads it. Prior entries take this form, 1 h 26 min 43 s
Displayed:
8 h 59 min 18 s
